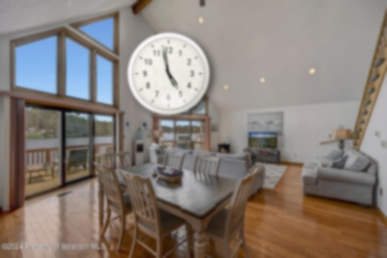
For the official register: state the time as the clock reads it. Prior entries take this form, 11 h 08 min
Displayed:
4 h 58 min
